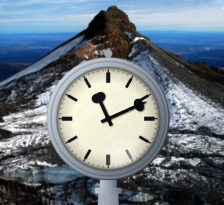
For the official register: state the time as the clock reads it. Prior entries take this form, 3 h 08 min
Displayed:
11 h 11 min
